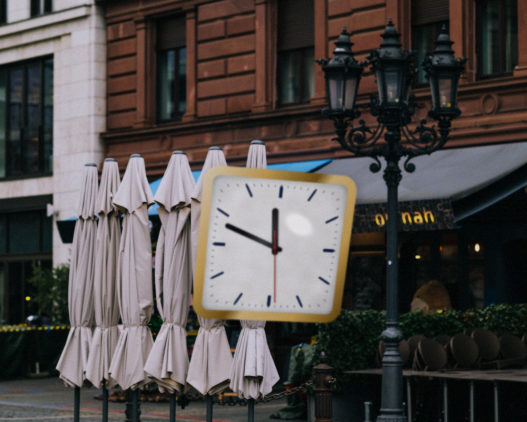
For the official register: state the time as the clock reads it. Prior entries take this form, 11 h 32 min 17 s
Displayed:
11 h 48 min 29 s
